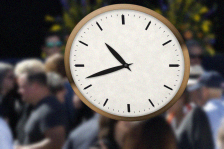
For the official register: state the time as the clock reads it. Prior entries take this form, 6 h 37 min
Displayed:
10 h 42 min
